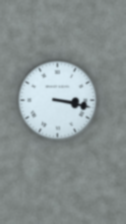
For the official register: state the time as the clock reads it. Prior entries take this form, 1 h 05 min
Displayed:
3 h 17 min
